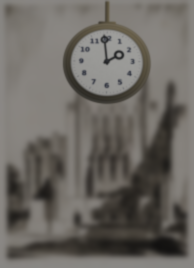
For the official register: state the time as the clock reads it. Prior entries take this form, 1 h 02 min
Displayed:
1 h 59 min
